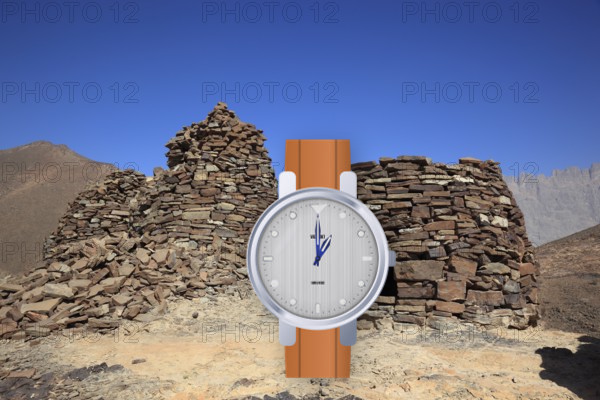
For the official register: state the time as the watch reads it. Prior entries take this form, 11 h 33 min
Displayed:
1 h 00 min
